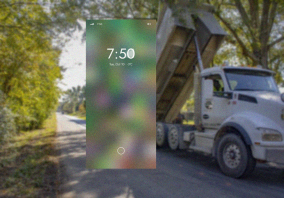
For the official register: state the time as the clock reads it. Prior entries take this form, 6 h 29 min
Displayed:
7 h 50 min
